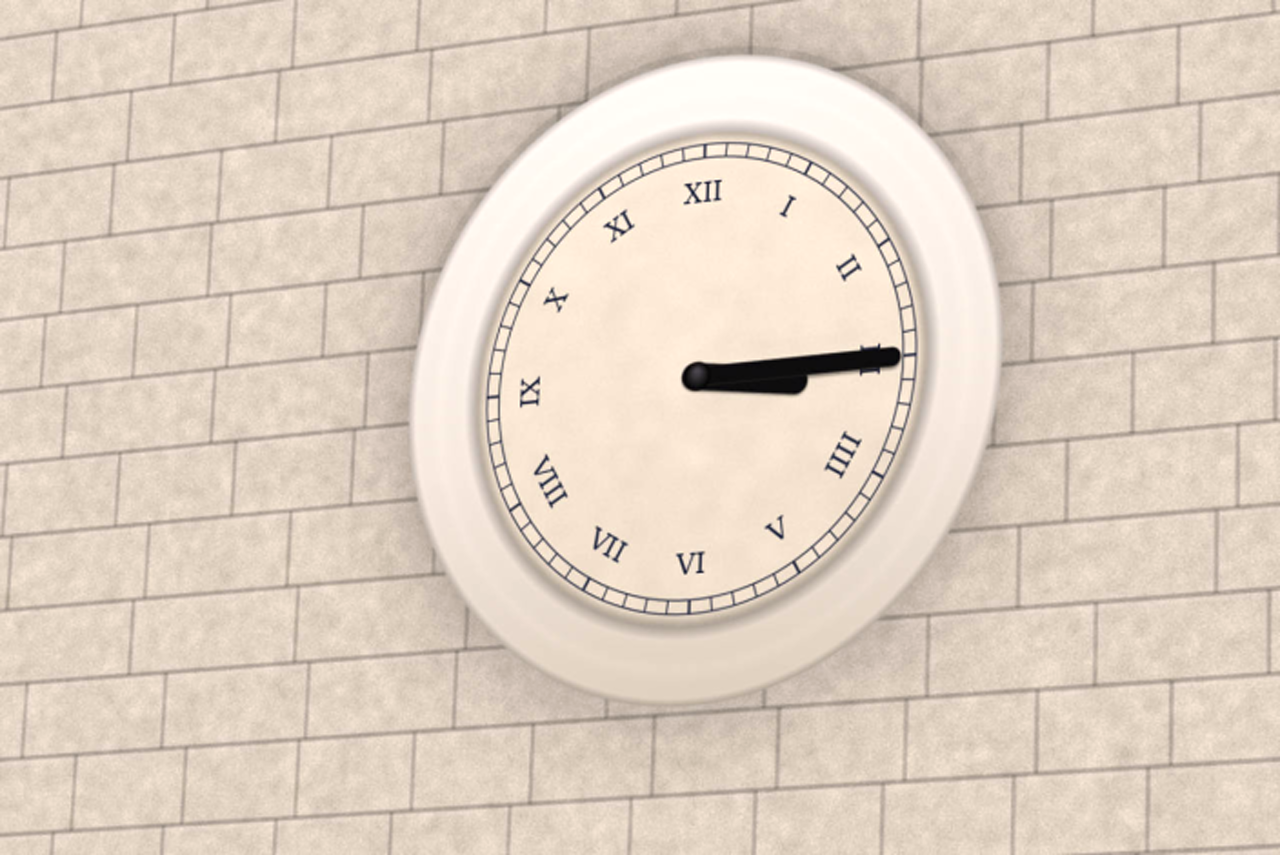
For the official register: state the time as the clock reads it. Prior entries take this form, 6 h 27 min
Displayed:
3 h 15 min
